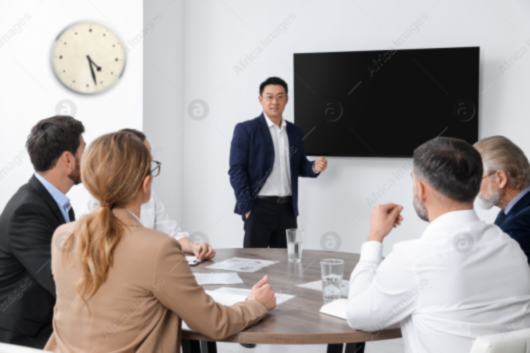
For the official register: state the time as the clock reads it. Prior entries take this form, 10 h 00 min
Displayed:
4 h 27 min
